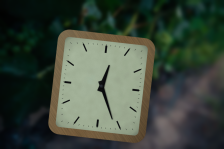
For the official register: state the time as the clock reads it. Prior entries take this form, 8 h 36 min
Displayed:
12 h 26 min
